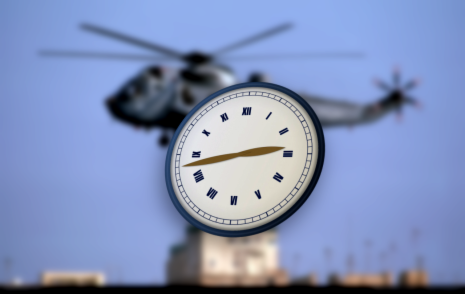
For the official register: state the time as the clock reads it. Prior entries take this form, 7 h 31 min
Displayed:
2 h 43 min
